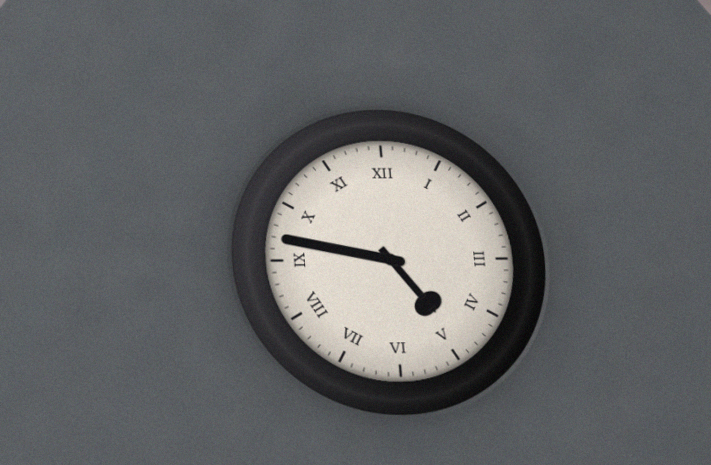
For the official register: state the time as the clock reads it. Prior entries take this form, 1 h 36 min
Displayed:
4 h 47 min
